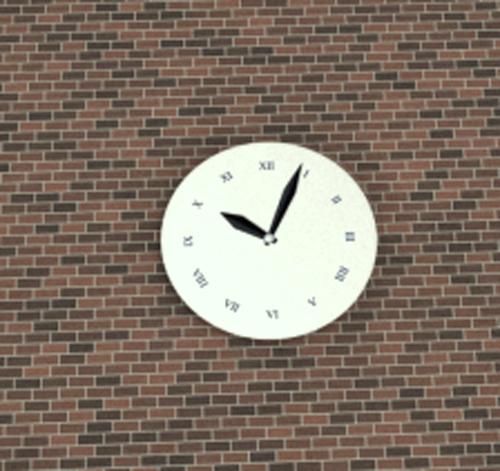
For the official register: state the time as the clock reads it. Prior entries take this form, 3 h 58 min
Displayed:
10 h 04 min
